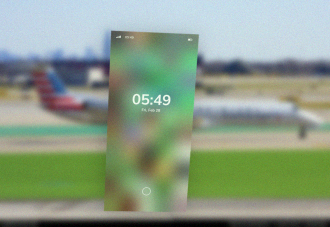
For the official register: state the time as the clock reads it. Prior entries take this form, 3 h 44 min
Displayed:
5 h 49 min
